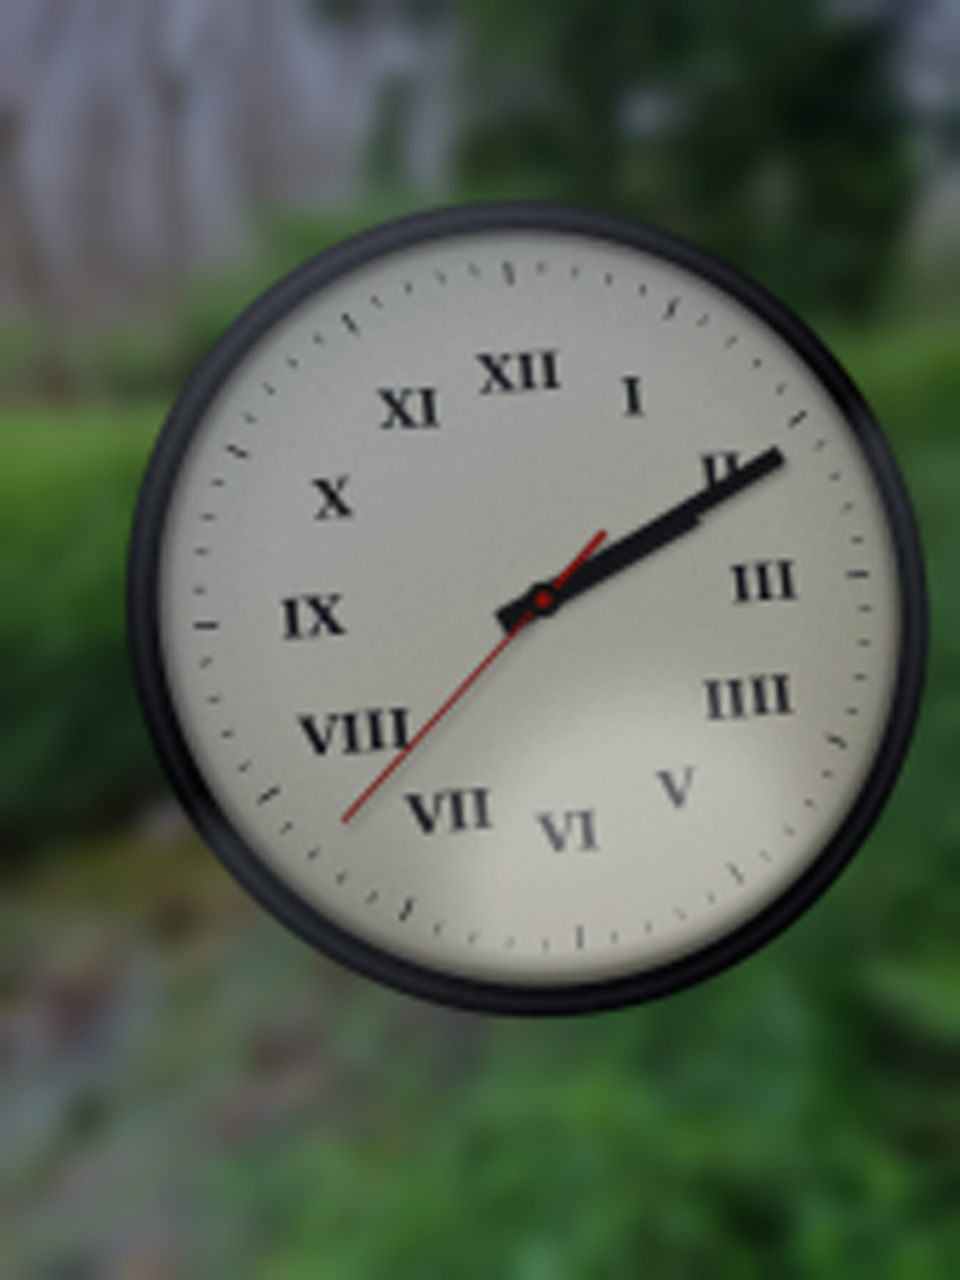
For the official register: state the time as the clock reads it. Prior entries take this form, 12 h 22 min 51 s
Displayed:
2 h 10 min 38 s
